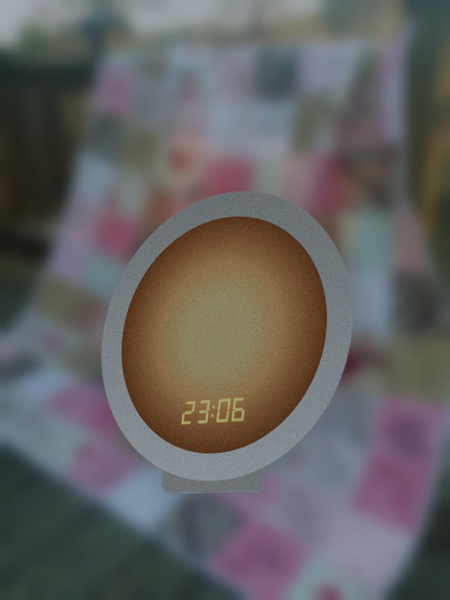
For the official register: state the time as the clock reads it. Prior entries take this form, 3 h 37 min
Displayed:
23 h 06 min
